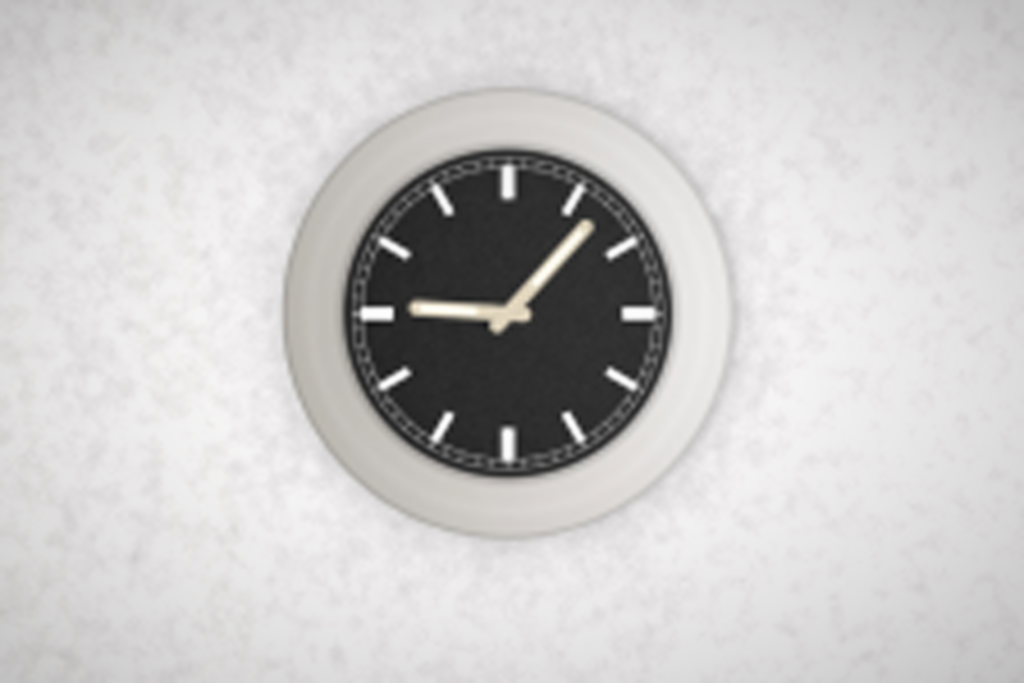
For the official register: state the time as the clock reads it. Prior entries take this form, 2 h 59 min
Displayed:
9 h 07 min
